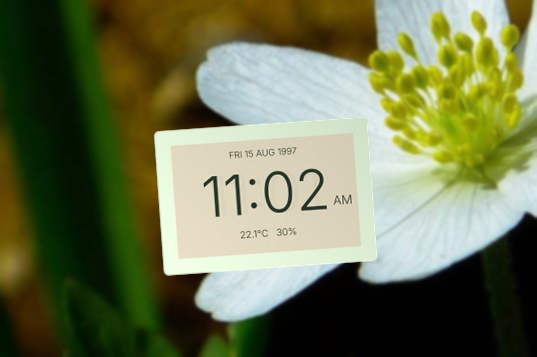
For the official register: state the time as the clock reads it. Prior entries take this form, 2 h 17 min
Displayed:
11 h 02 min
